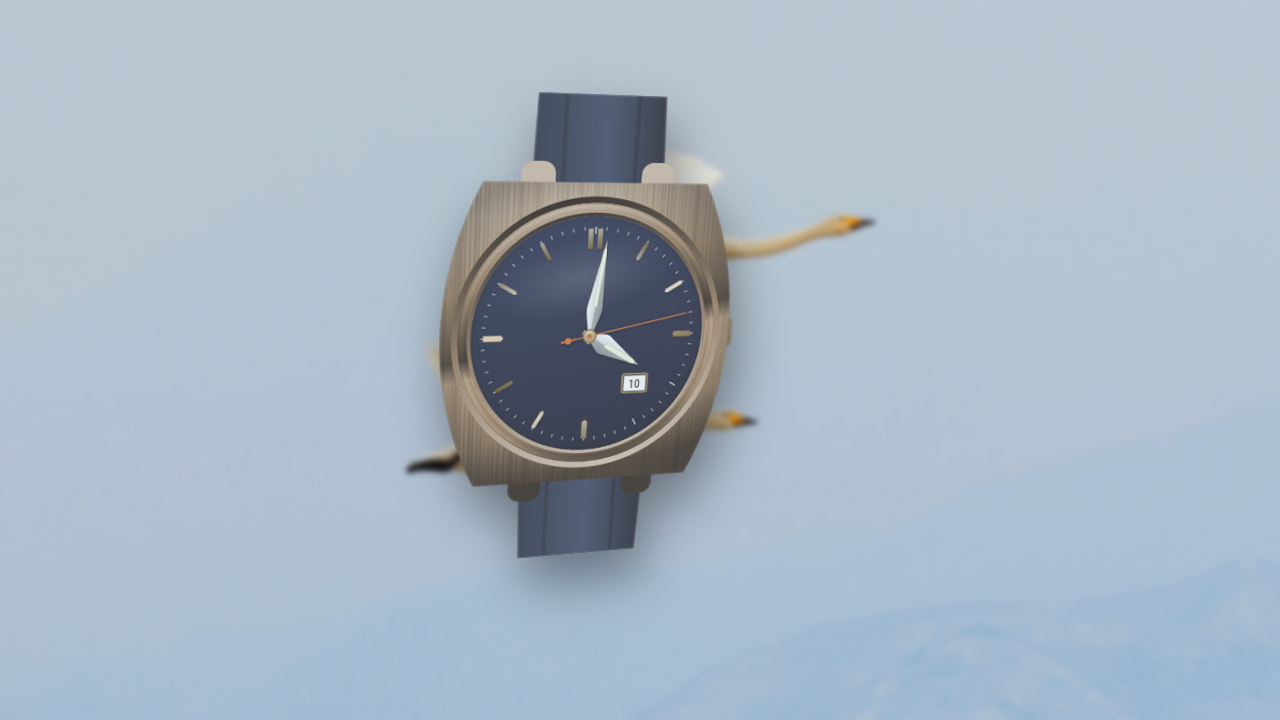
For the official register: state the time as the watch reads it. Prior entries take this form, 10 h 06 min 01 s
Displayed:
4 h 01 min 13 s
